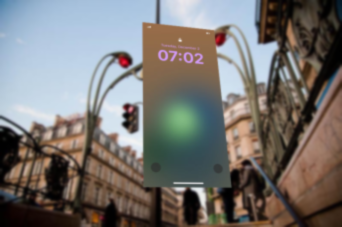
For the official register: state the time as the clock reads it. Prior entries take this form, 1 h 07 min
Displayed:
7 h 02 min
